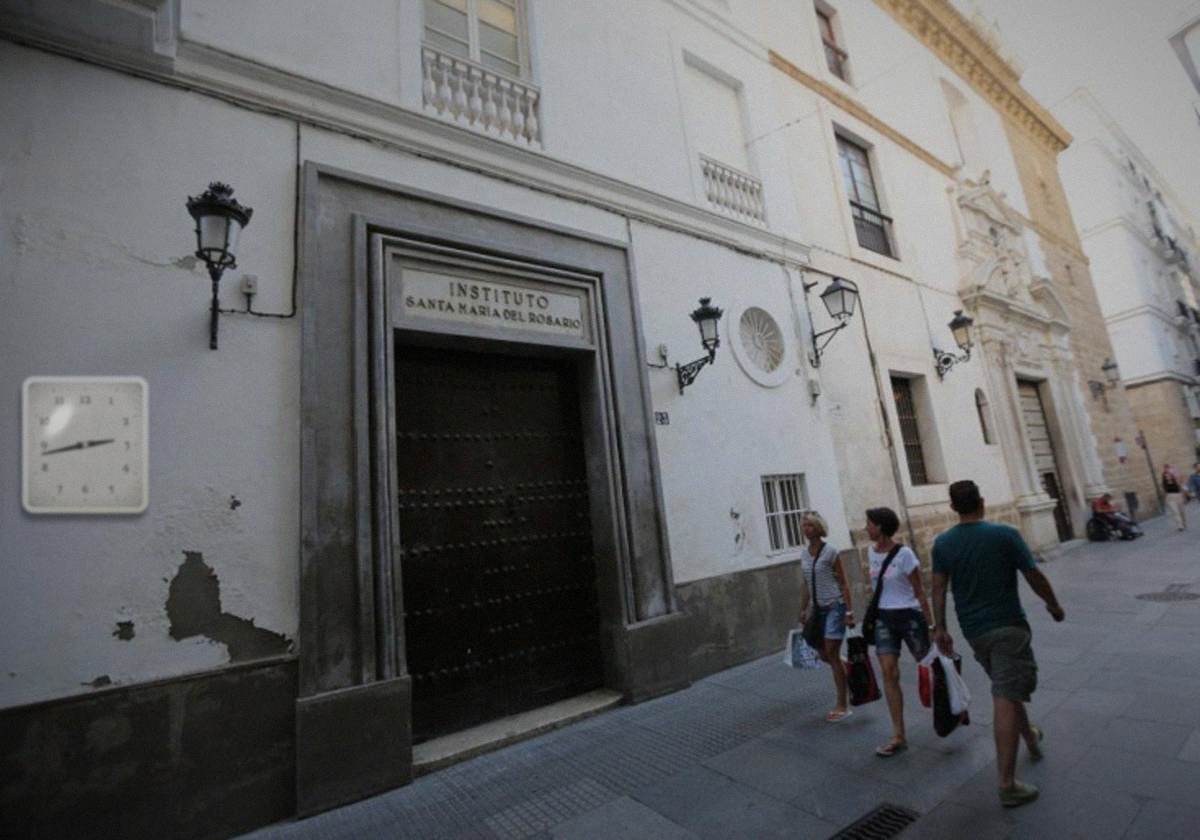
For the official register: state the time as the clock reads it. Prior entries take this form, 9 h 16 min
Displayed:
2 h 43 min
